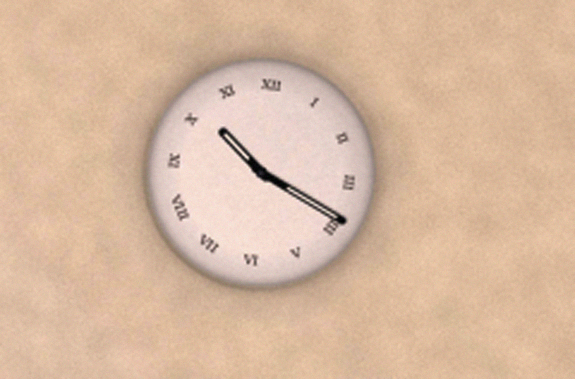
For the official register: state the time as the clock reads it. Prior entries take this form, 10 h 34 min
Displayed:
10 h 19 min
